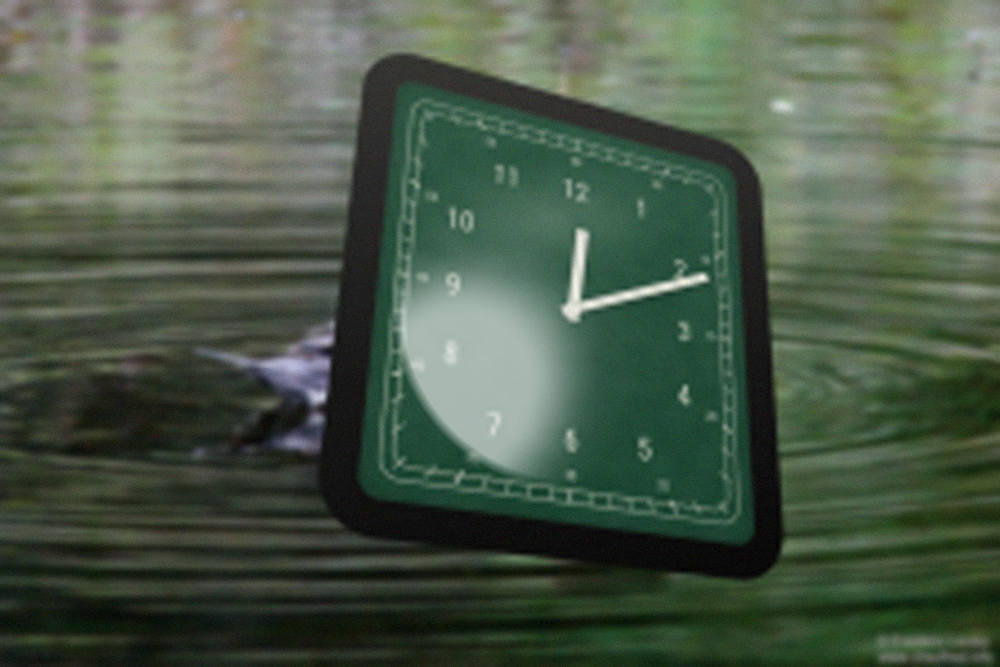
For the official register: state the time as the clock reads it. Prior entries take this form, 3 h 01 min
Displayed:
12 h 11 min
